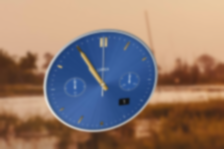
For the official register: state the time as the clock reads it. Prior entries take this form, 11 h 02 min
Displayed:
10 h 55 min
